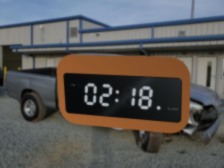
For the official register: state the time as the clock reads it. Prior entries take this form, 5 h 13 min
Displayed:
2 h 18 min
